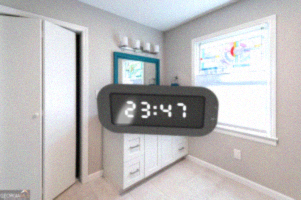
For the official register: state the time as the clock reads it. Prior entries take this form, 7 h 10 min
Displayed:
23 h 47 min
